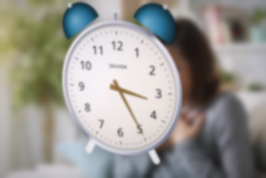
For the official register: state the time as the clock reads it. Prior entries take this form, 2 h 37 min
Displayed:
3 h 25 min
